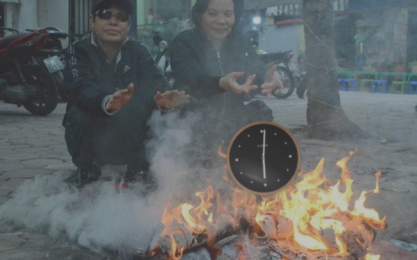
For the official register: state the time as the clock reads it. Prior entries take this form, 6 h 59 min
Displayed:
6 h 01 min
